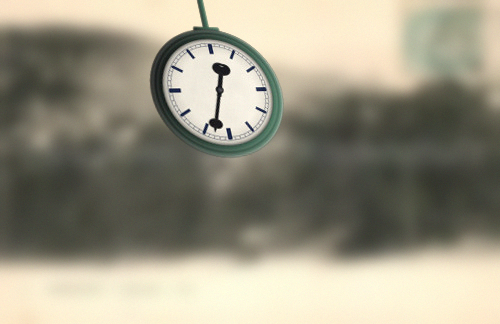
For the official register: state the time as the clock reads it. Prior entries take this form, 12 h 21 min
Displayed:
12 h 33 min
